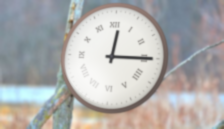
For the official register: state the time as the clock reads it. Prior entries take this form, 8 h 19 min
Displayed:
12 h 15 min
